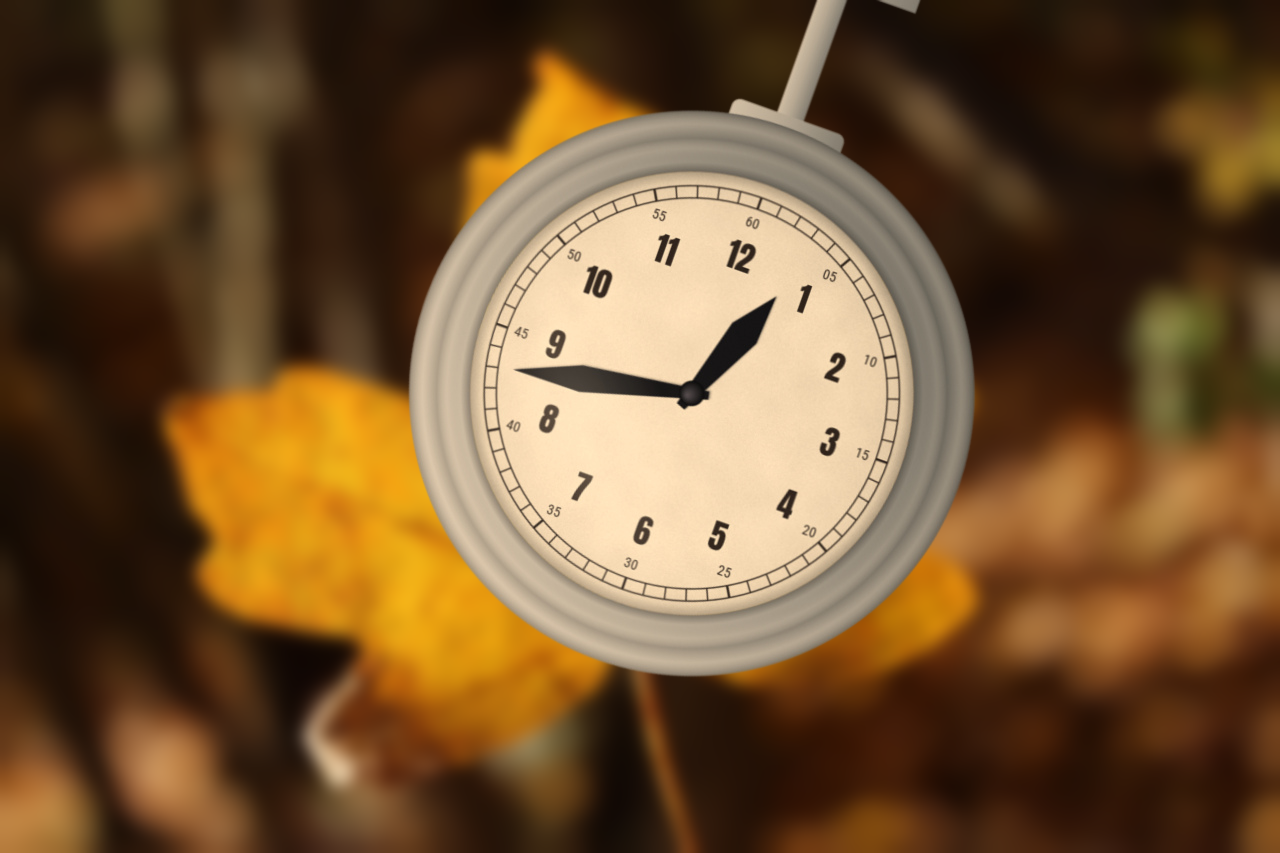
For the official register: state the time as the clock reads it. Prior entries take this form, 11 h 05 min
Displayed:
12 h 43 min
